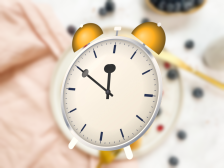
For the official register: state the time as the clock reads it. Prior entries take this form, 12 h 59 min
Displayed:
11 h 50 min
